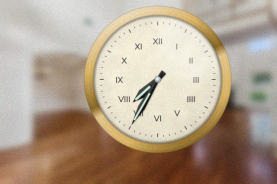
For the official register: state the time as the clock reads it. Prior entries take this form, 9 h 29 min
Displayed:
7 h 35 min
